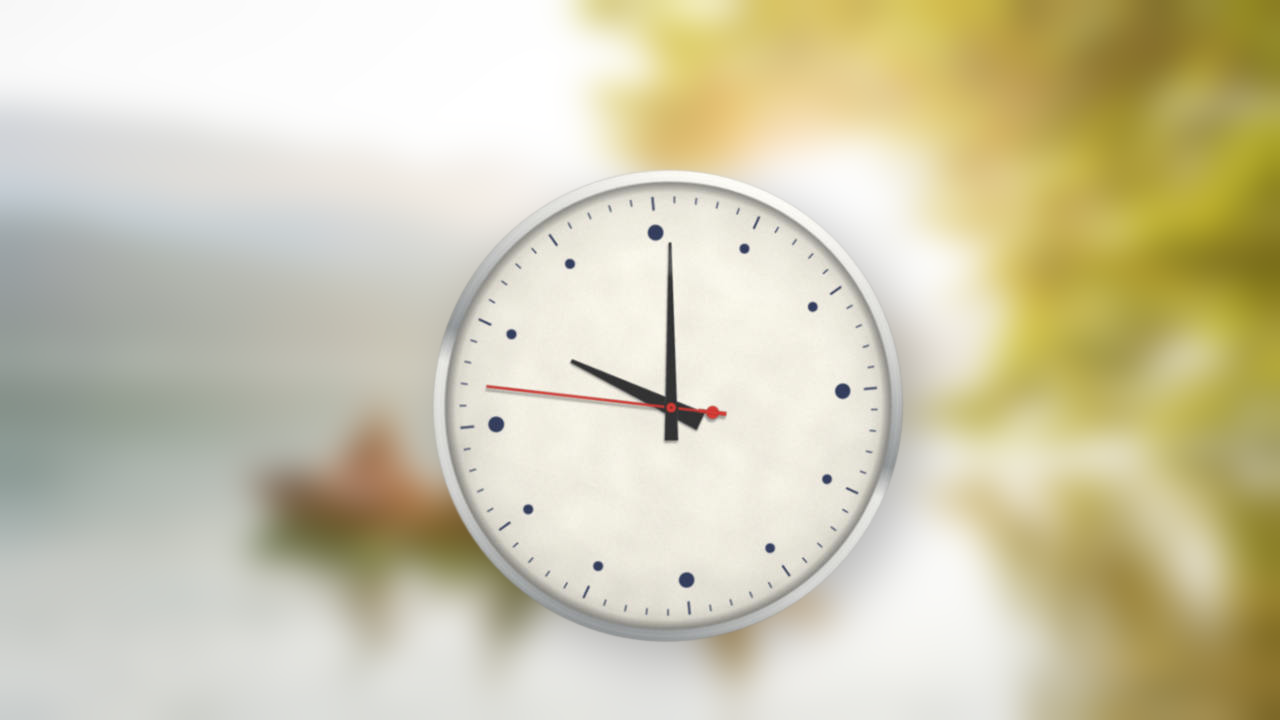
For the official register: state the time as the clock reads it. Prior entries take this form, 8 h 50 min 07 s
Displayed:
10 h 00 min 47 s
